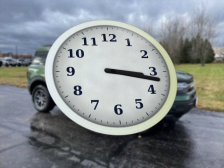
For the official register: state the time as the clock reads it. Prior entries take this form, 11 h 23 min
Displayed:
3 h 17 min
